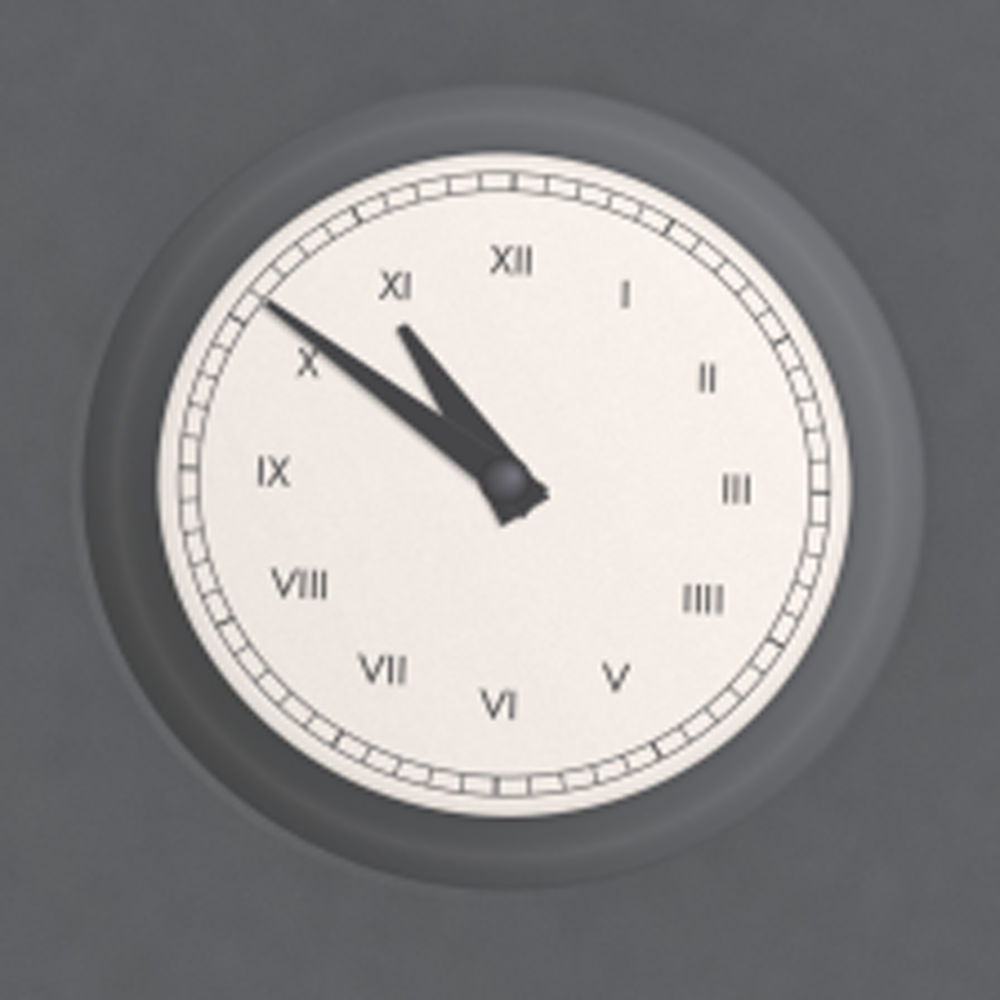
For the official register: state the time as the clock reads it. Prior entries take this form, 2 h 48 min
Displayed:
10 h 51 min
